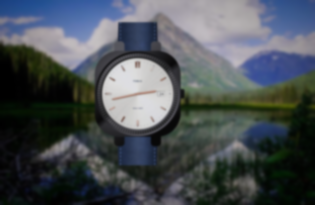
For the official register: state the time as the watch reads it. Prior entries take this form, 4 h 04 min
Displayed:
2 h 43 min
